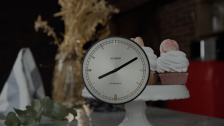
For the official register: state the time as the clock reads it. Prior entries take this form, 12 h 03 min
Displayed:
8 h 10 min
